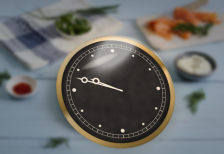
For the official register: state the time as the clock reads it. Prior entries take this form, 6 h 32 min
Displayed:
9 h 48 min
